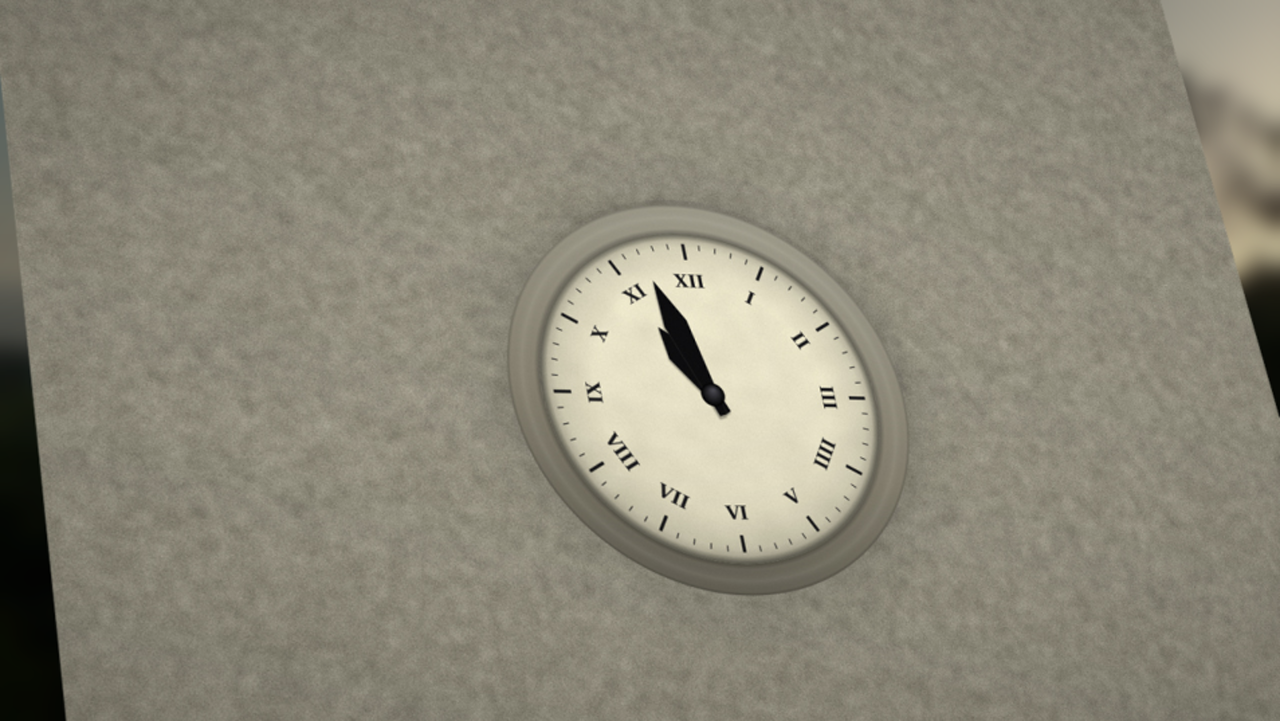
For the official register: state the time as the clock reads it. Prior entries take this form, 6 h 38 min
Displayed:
10 h 57 min
